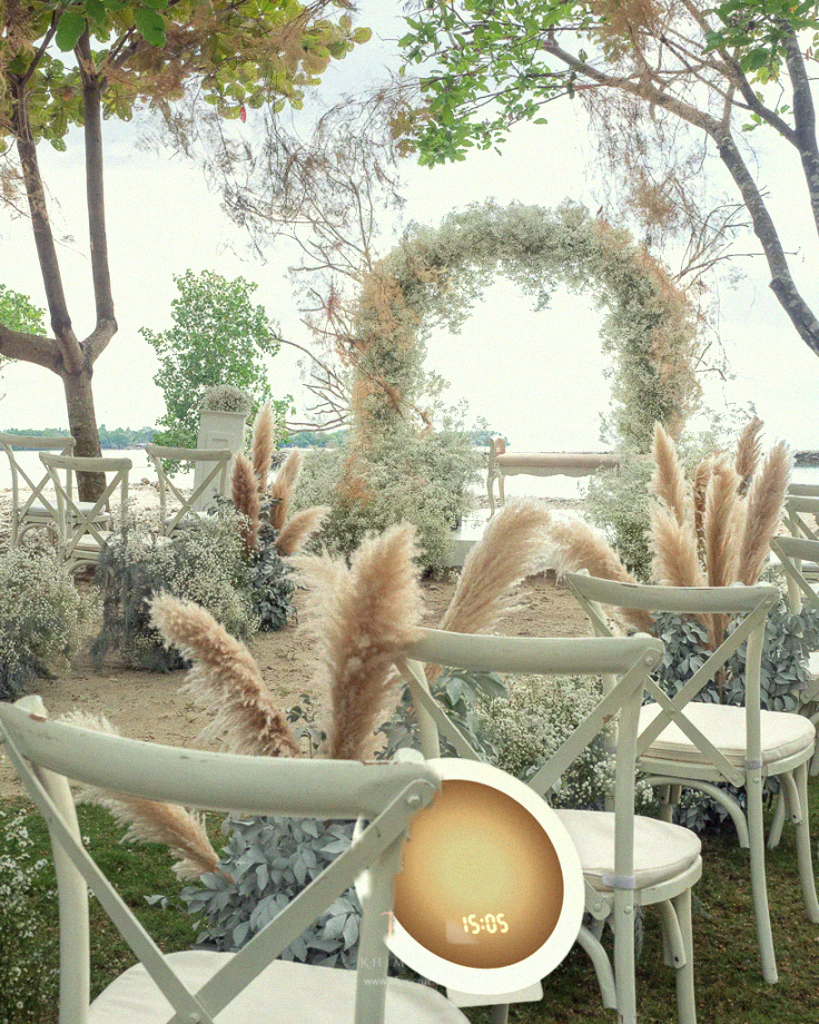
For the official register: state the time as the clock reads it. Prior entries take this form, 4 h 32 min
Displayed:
15 h 05 min
